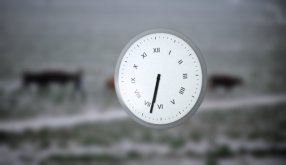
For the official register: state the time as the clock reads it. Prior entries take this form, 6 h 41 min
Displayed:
6 h 33 min
